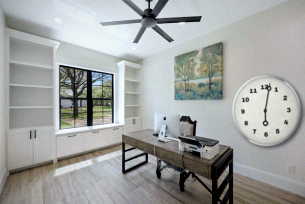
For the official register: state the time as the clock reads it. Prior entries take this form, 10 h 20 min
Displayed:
6 h 02 min
